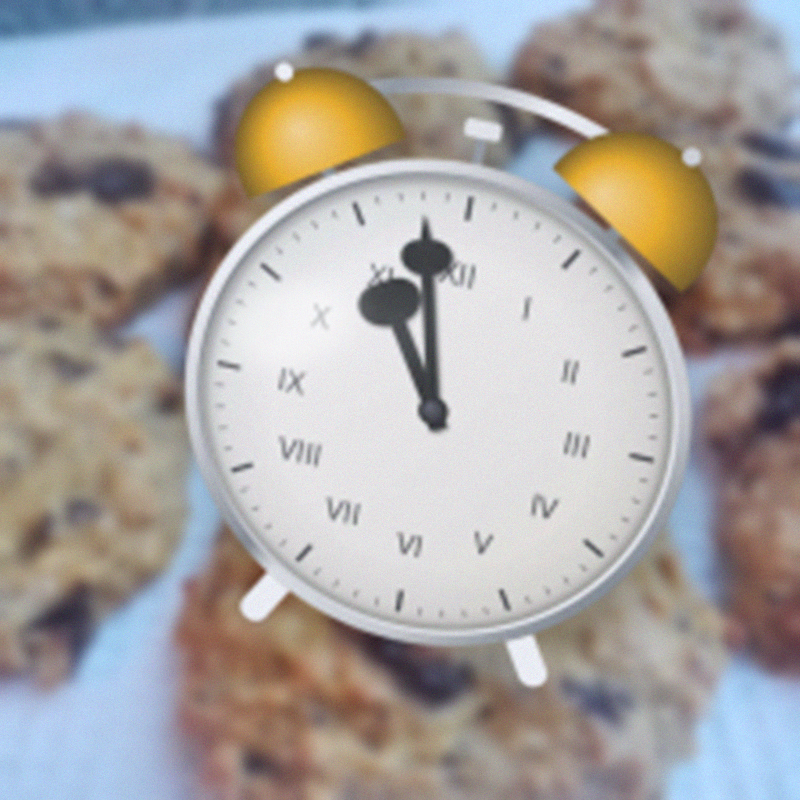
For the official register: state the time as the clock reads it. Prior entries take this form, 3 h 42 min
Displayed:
10 h 58 min
